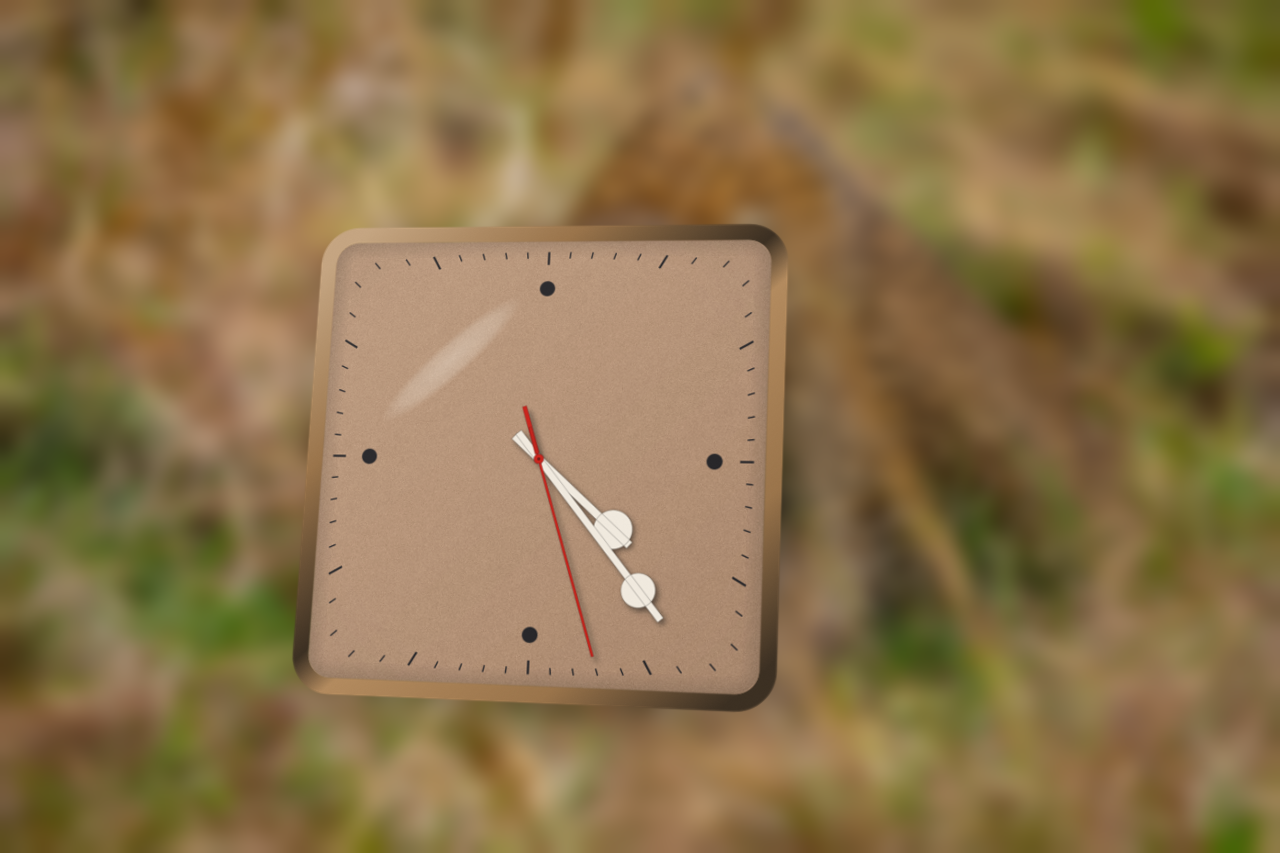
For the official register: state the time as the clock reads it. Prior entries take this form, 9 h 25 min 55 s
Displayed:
4 h 23 min 27 s
